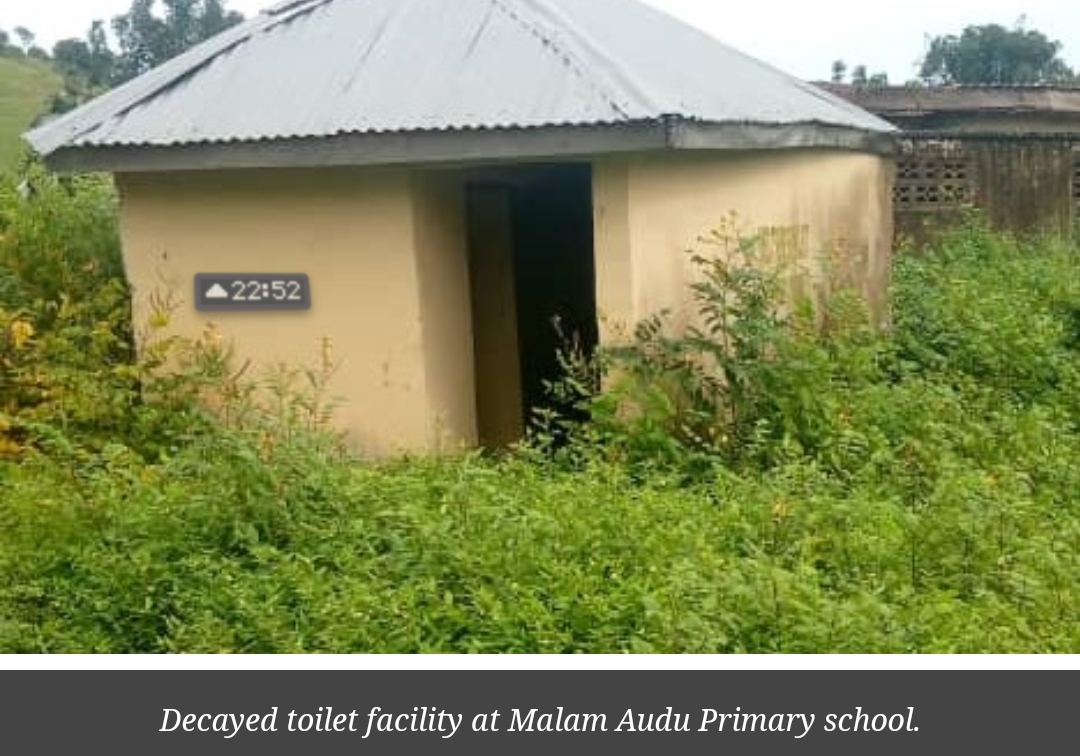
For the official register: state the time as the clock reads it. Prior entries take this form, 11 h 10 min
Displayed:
22 h 52 min
